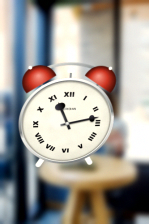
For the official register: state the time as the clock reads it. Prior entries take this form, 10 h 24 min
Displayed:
11 h 13 min
